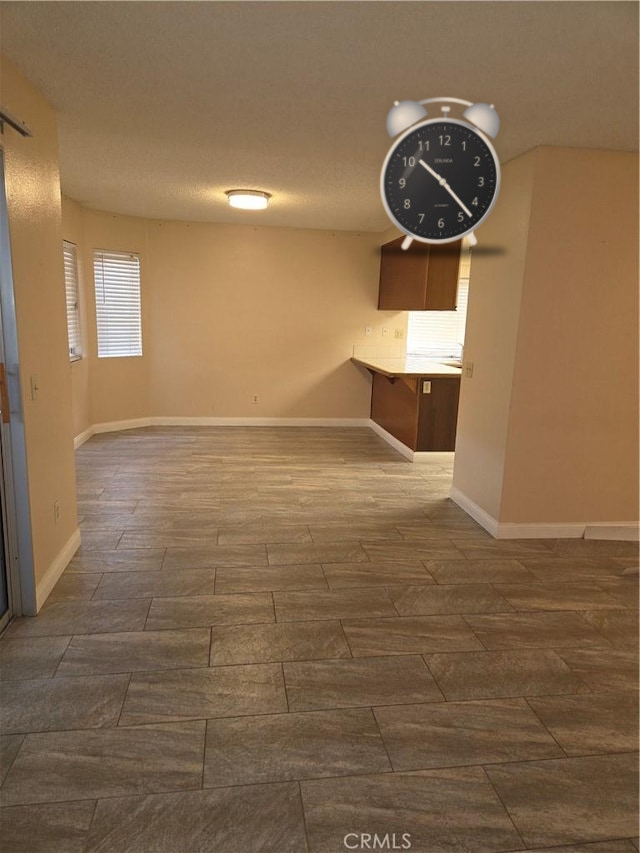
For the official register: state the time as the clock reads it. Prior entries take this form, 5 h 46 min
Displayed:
10 h 23 min
